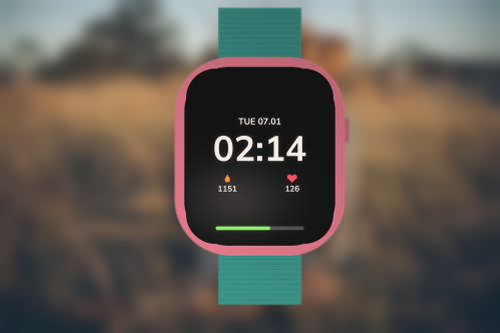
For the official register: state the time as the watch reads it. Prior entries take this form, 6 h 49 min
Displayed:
2 h 14 min
